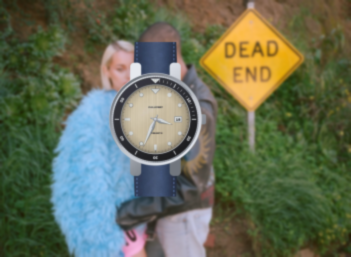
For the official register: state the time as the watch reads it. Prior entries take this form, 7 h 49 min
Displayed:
3 h 34 min
